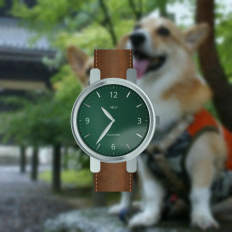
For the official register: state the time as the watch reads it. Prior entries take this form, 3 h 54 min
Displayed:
10 h 36 min
